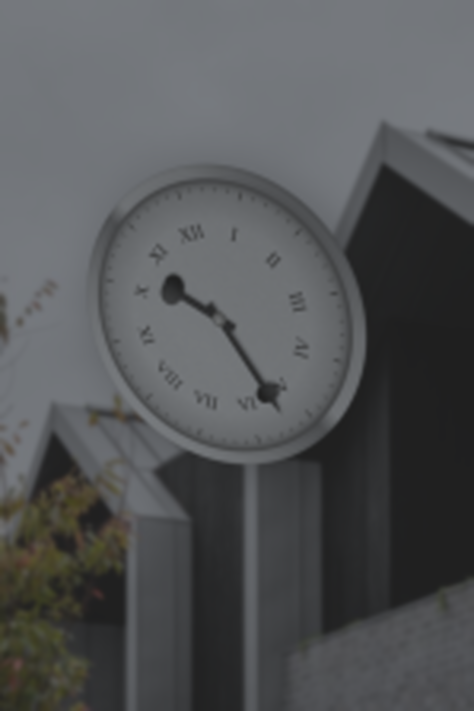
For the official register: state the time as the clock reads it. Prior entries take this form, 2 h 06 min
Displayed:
10 h 27 min
